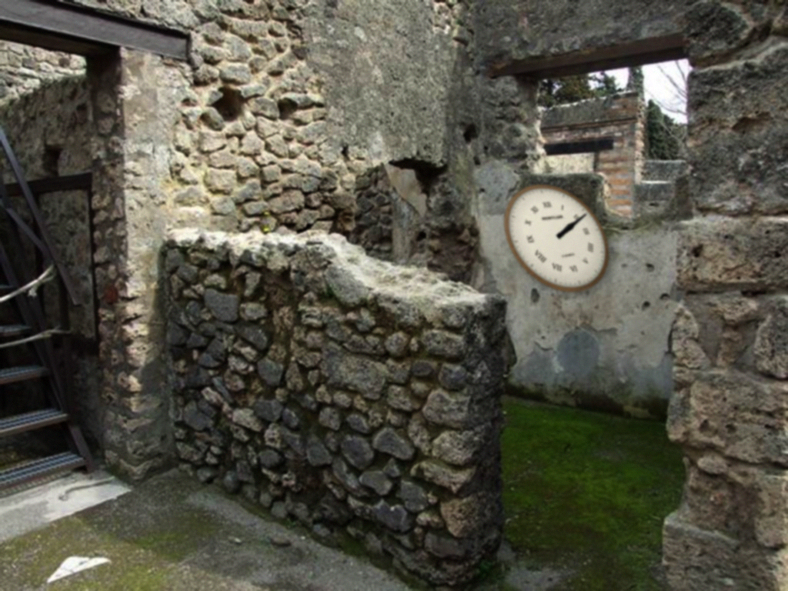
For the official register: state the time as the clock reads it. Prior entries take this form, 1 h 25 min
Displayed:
2 h 11 min
